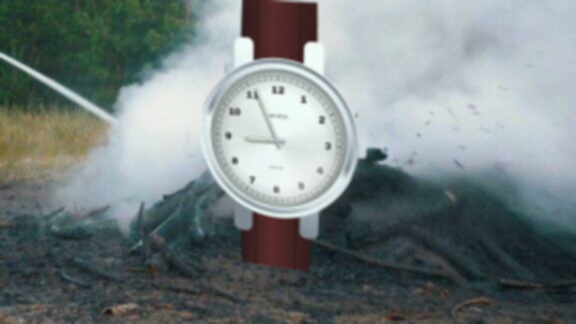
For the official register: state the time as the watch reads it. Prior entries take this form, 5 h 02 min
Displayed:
8 h 56 min
